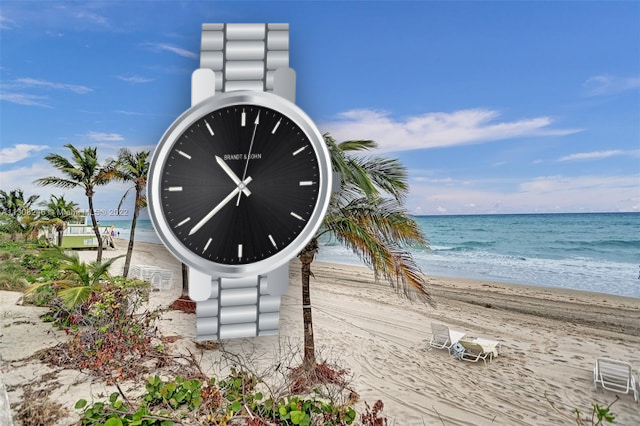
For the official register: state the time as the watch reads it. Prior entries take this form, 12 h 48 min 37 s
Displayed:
10 h 38 min 02 s
